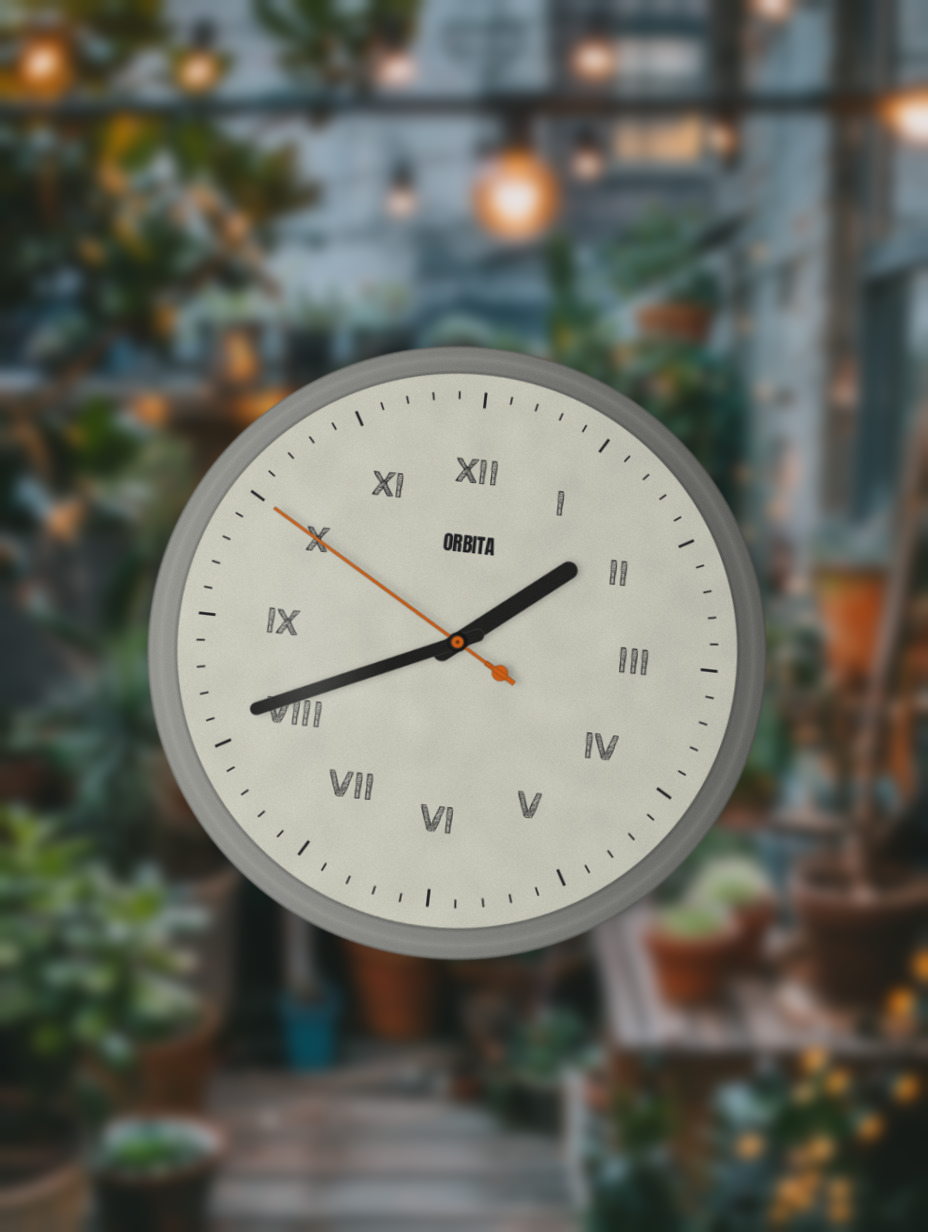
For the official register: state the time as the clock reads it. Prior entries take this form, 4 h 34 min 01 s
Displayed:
1 h 40 min 50 s
